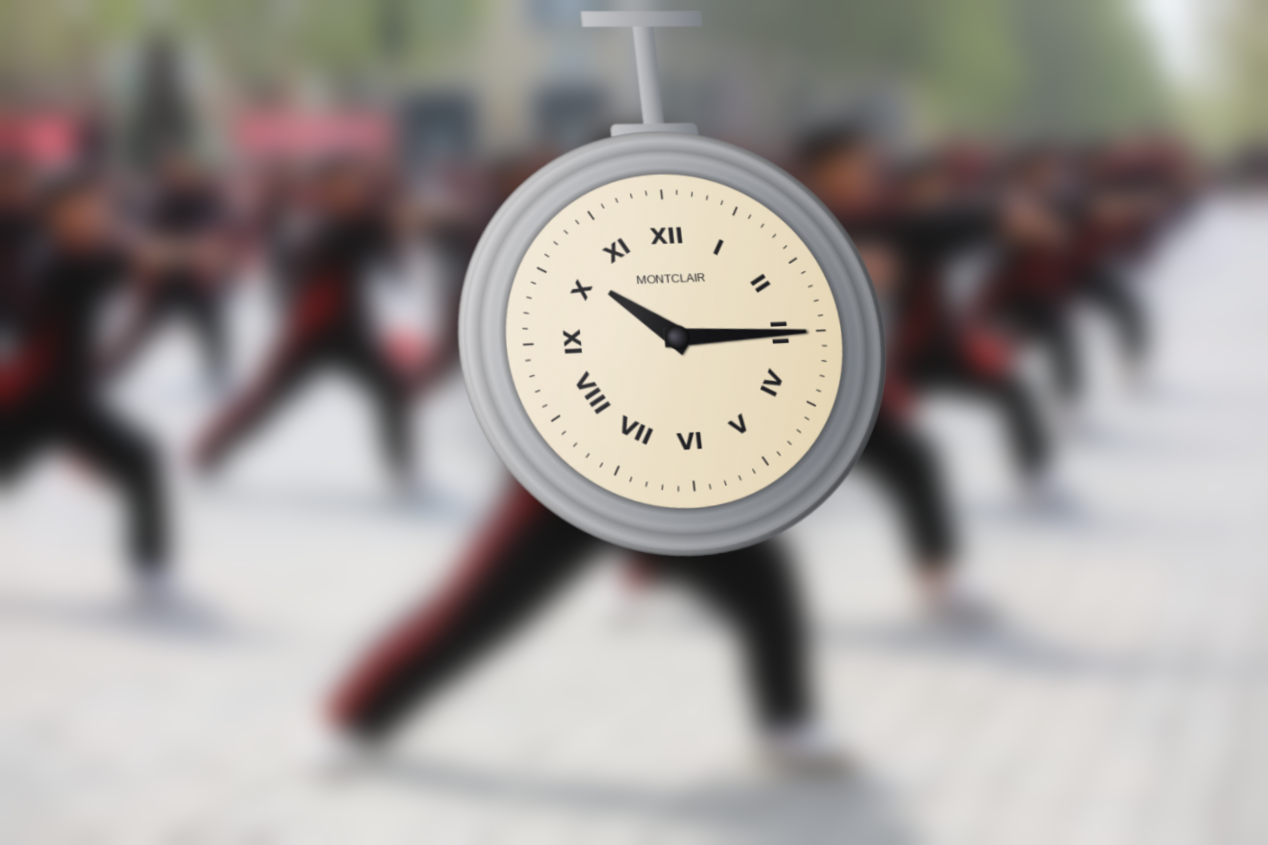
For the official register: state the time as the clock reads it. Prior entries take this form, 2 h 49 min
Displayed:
10 h 15 min
